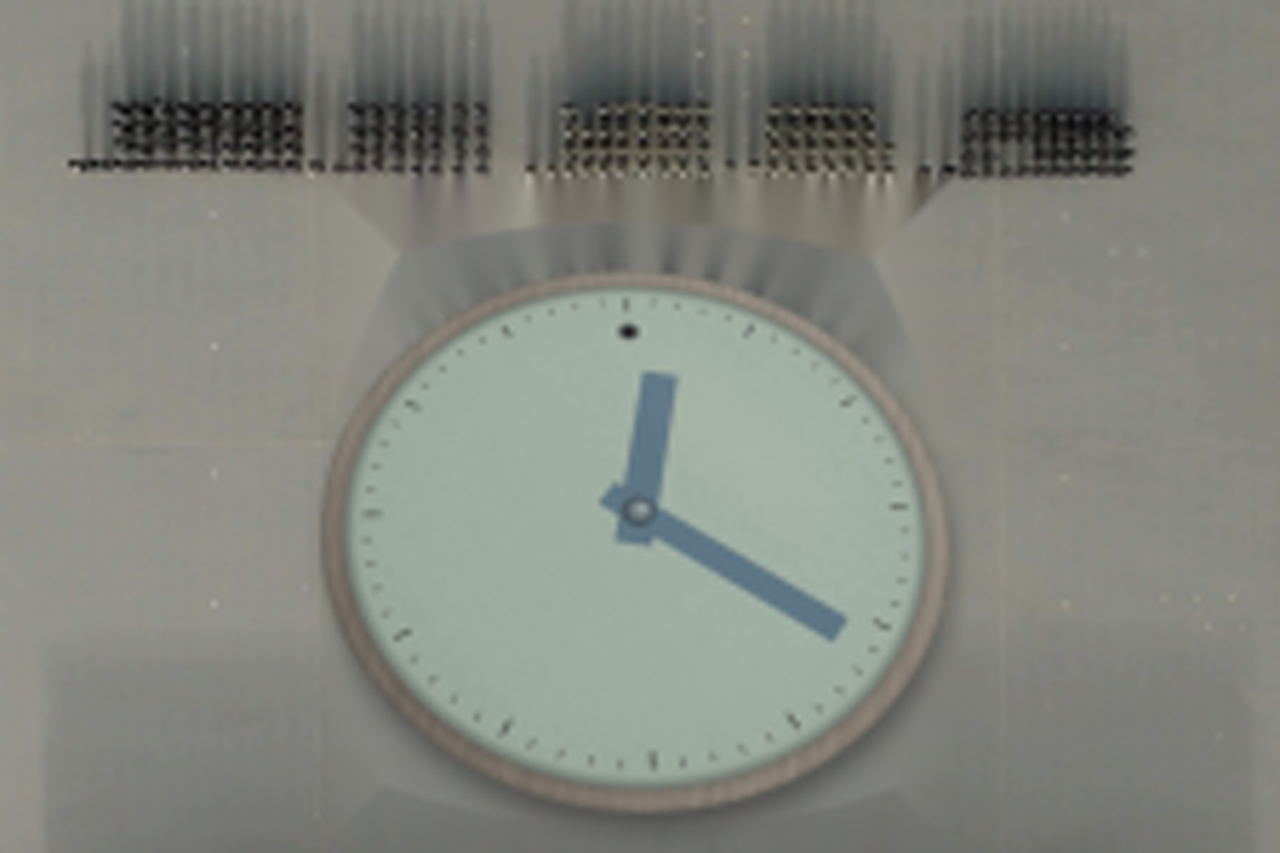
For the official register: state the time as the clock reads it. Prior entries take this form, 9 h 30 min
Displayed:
12 h 21 min
